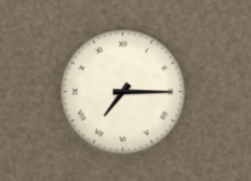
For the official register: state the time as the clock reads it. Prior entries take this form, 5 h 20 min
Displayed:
7 h 15 min
